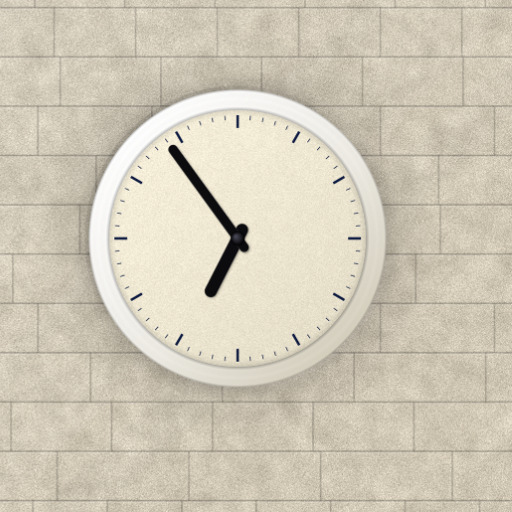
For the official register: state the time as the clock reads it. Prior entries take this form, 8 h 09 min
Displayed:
6 h 54 min
